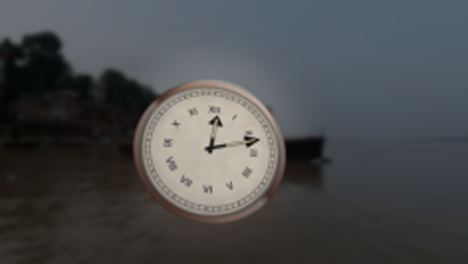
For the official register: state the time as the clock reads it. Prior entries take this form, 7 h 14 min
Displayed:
12 h 12 min
